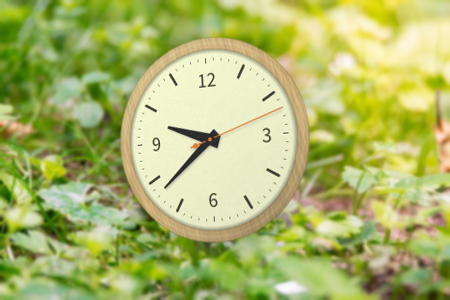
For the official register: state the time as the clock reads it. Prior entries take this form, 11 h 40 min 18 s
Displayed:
9 h 38 min 12 s
